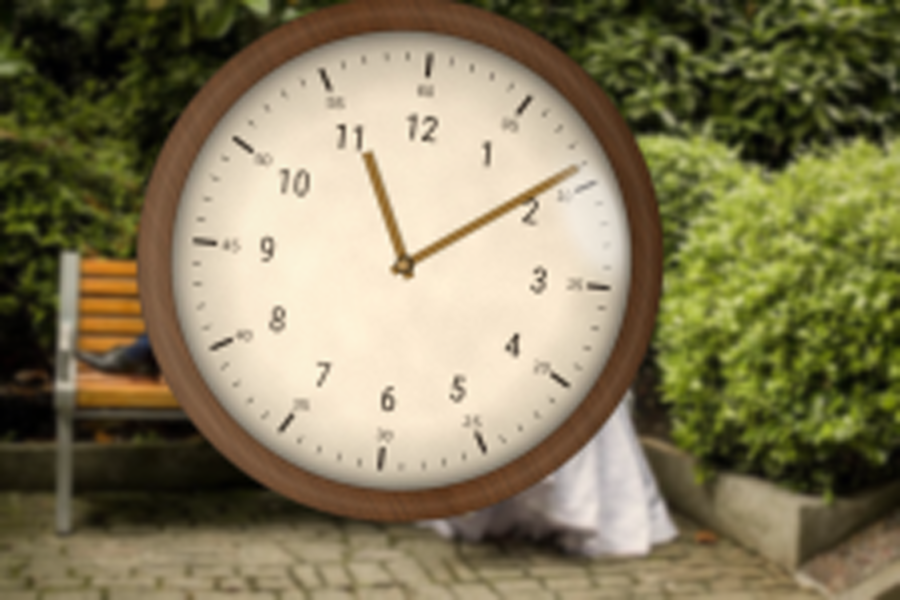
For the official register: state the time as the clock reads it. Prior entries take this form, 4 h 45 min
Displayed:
11 h 09 min
